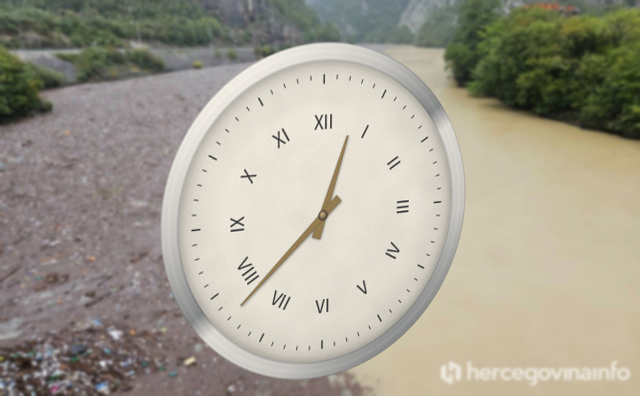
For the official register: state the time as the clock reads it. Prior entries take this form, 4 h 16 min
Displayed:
12 h 38 min
